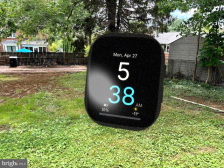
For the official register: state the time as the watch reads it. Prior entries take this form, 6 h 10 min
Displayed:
5 h 38 min
